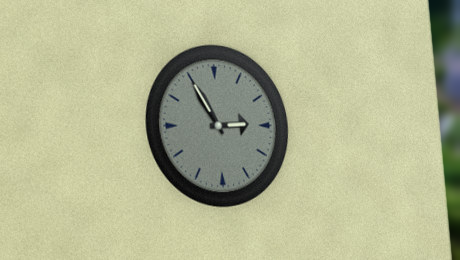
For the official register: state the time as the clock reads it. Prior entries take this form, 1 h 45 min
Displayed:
2 h 55 min
